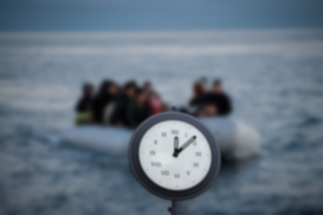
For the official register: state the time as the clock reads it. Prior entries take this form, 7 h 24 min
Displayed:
12 h 08 min
